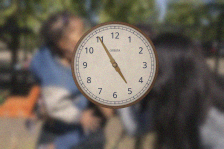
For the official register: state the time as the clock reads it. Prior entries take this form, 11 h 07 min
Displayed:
4 h 55 min
